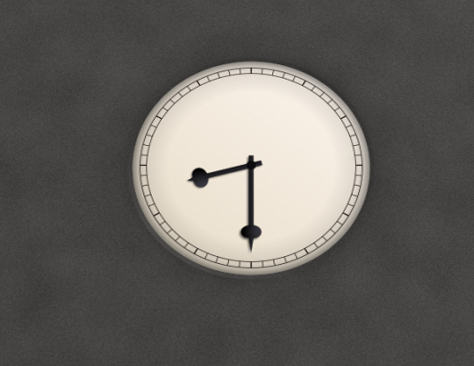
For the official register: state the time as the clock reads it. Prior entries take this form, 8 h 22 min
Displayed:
8 h 30 min
